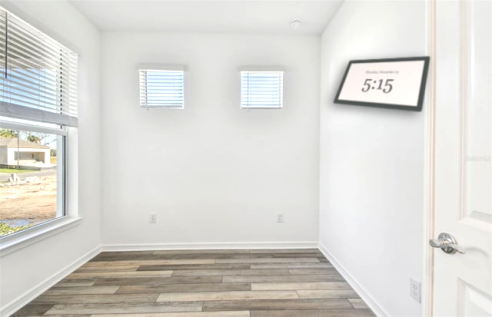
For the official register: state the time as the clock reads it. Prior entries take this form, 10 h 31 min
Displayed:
5 h 15 min
